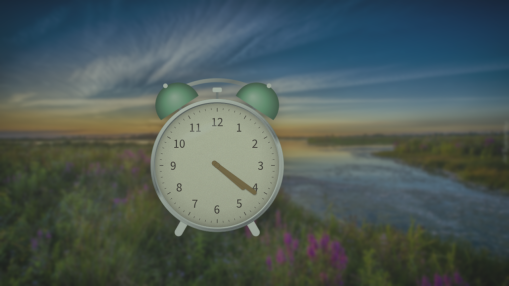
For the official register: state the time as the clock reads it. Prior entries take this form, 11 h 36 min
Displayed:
4 h 21 min
